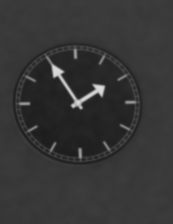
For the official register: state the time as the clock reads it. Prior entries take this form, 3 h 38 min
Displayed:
1 h 55 min
